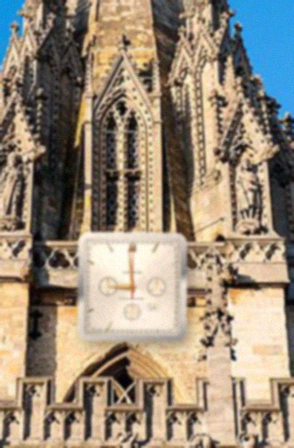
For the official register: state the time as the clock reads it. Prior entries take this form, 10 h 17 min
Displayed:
8 h 59 min
